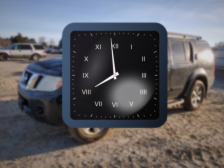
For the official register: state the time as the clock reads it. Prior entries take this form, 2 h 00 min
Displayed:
7 h 59 min
